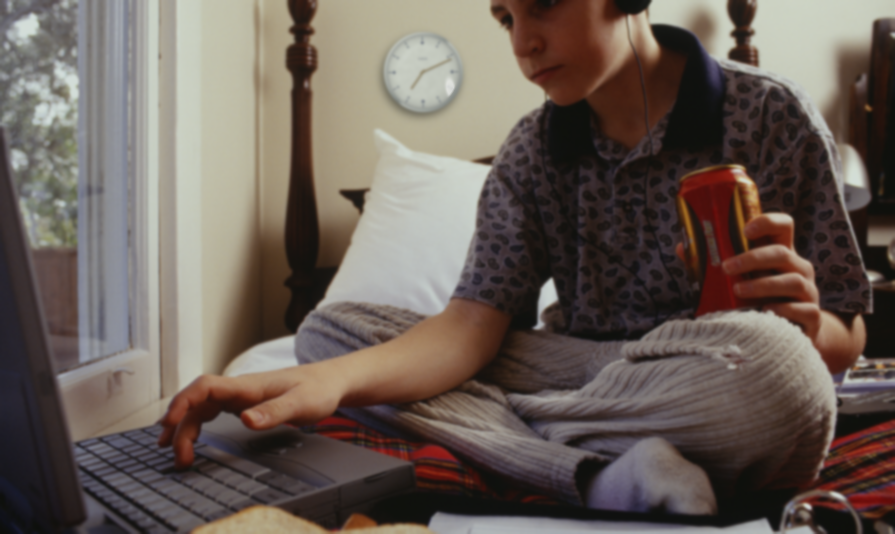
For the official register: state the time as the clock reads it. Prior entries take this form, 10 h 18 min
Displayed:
7 h 11 min
